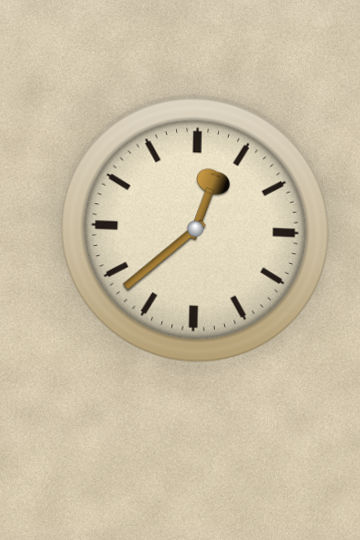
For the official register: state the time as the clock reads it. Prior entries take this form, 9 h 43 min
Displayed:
12 h 38 min
